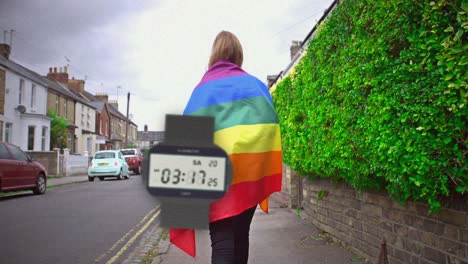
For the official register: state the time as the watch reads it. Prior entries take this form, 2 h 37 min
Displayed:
3 h 17 min
